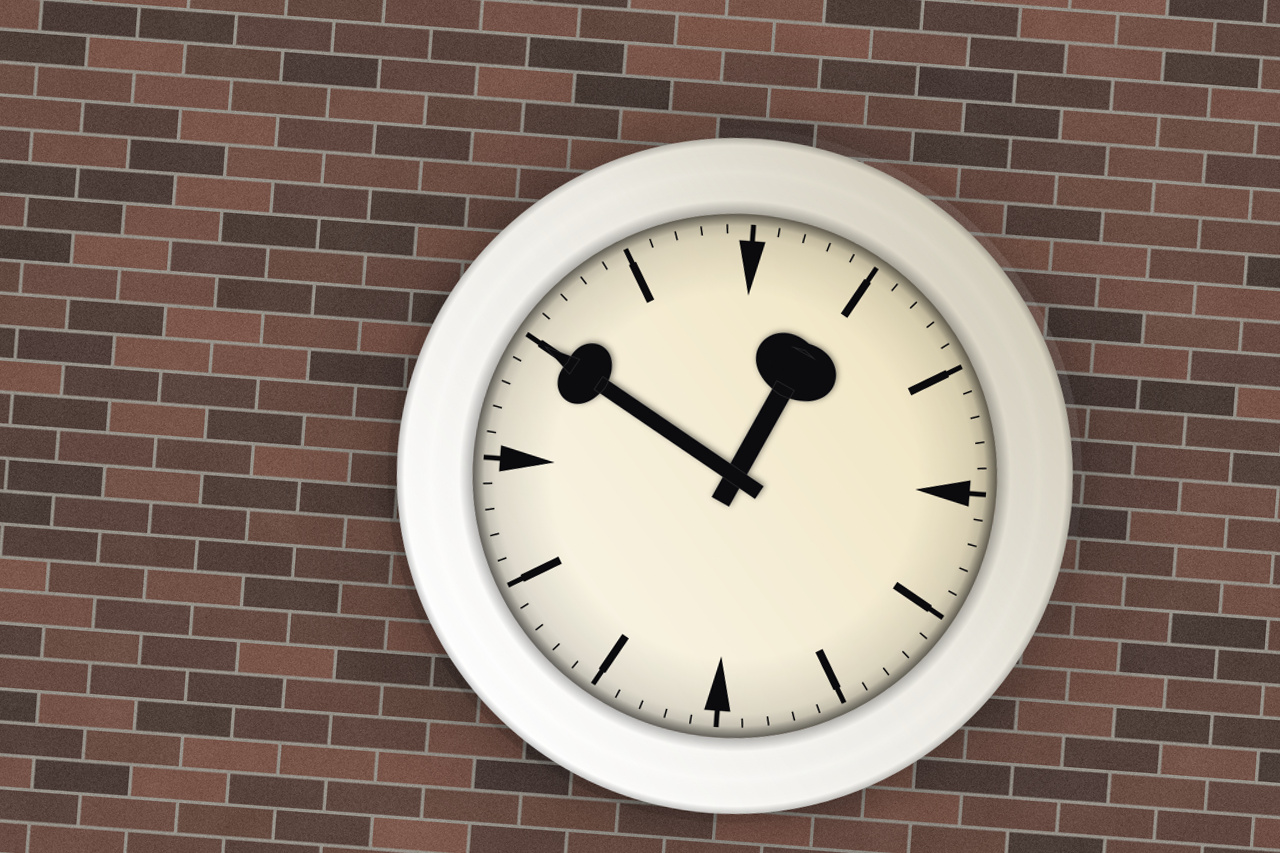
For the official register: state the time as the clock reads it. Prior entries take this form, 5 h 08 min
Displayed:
12 h 50 min
